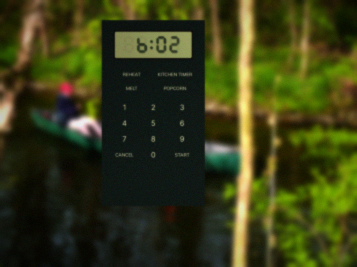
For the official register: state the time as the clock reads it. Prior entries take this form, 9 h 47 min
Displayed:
6 h 02 min
